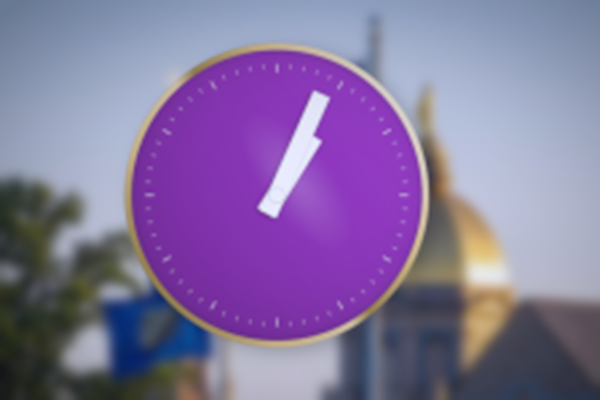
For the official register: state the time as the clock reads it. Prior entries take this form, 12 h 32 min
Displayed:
1 h 04 min
